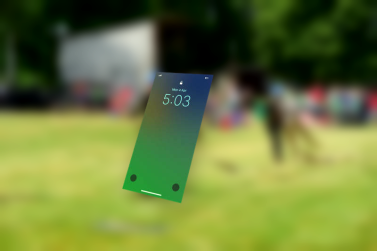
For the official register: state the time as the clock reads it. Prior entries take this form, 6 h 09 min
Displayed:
5 h 03 min
